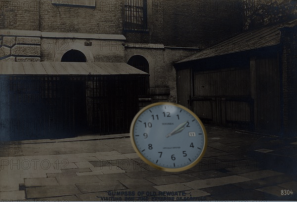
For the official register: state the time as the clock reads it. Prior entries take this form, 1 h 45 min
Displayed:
2 h 09 min
